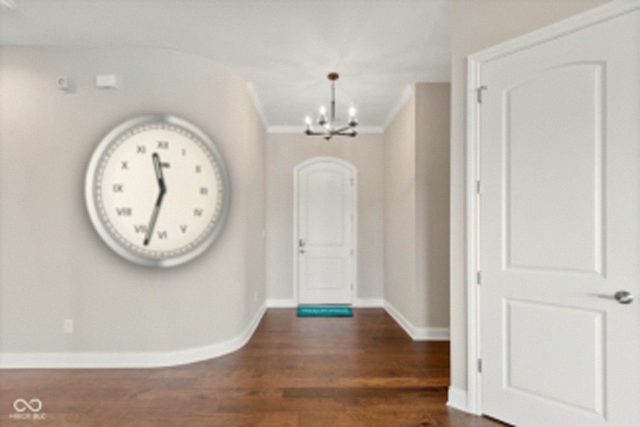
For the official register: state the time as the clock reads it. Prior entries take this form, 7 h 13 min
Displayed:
11 h 33 min
